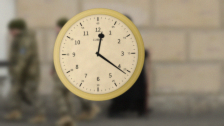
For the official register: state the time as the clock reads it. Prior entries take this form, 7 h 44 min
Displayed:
12 h 21 min
